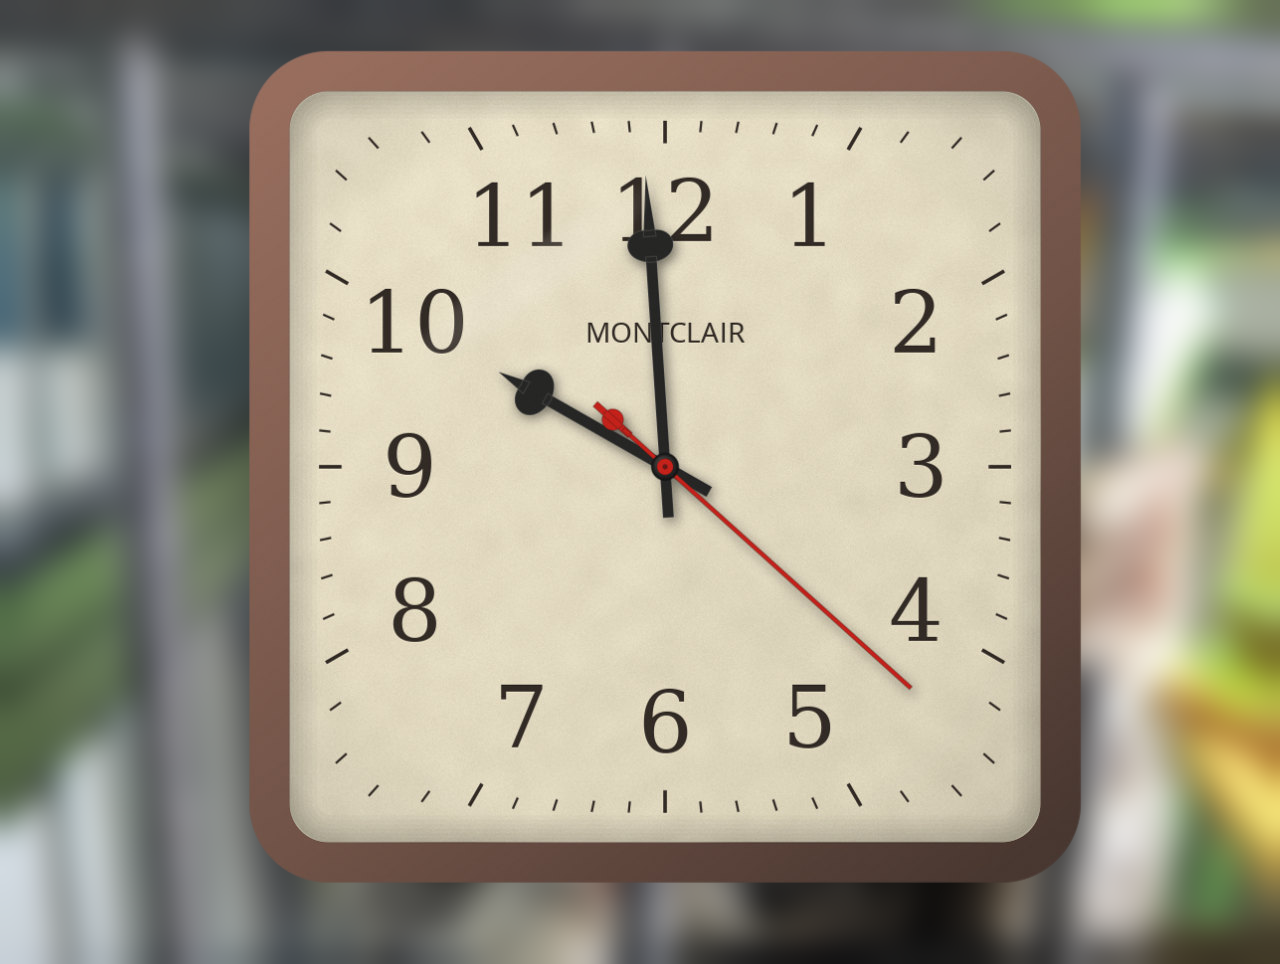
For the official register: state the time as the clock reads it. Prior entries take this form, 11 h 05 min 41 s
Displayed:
9 h 59 min 22 s
